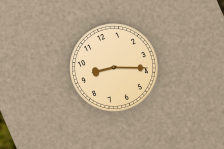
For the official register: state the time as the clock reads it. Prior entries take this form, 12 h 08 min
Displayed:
9 h 19 min
